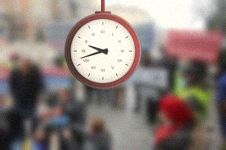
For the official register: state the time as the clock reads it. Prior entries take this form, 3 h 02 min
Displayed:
9 h 42 min
